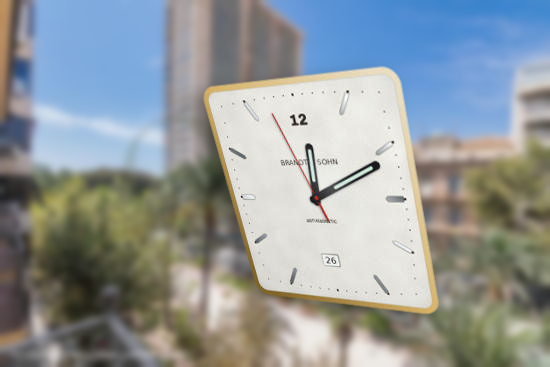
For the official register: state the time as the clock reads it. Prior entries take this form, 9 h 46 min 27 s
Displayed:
12 h 10 min 57 s
